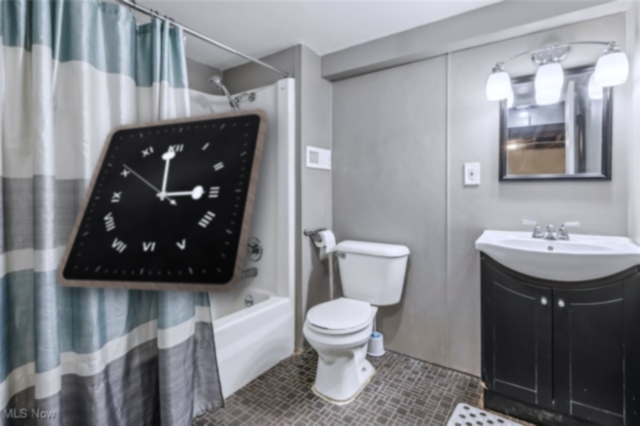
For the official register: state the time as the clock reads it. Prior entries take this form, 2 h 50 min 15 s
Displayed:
2 h 58 min 51 s
